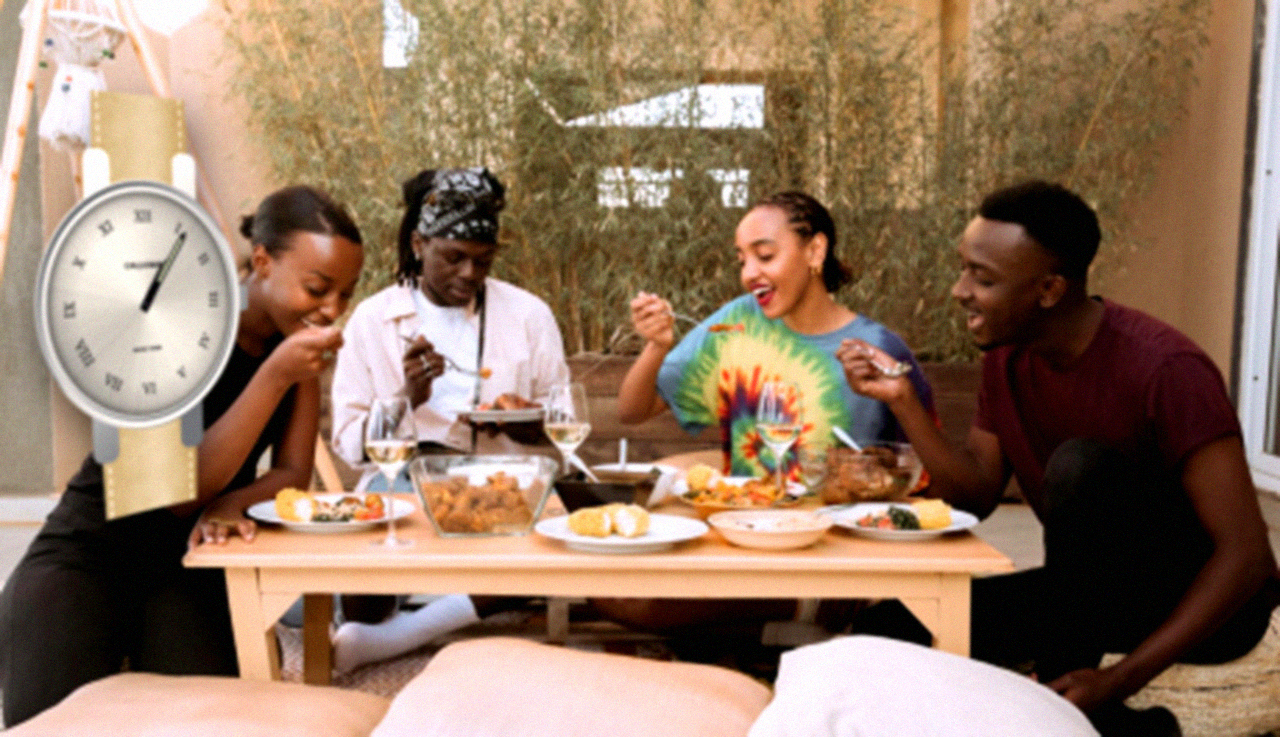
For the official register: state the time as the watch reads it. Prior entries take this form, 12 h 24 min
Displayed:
1 h 06 min
